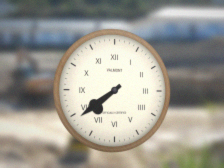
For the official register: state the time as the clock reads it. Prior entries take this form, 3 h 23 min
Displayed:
7 h 39 min
